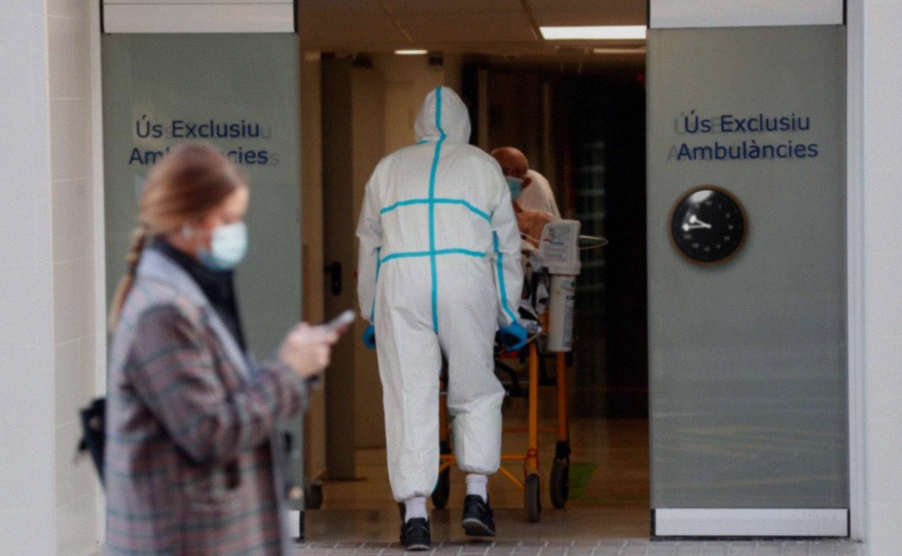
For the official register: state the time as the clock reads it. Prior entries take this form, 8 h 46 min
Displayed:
9 h 44 min
